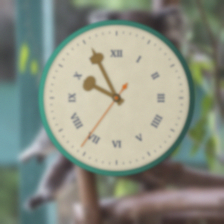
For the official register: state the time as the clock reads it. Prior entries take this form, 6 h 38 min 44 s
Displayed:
9 h 55 min 36 s
